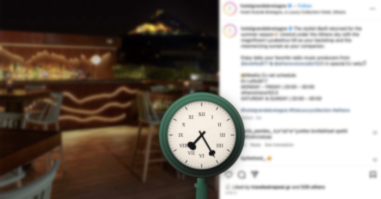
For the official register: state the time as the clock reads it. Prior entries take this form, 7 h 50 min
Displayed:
7 h 25 min
